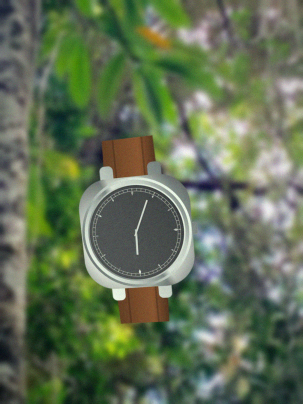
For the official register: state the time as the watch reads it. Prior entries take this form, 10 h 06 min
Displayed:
6 h 04 min
